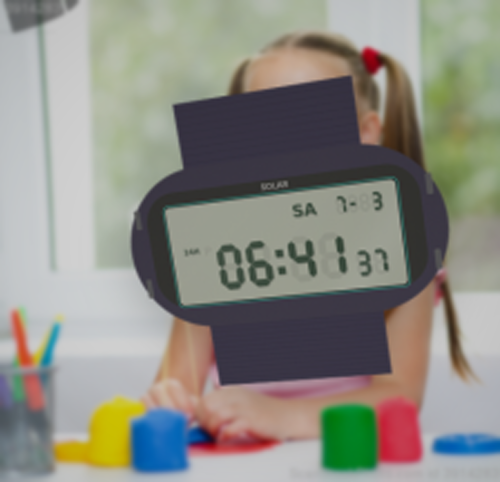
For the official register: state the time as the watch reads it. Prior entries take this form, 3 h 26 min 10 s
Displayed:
6 h 41 min 37 s
